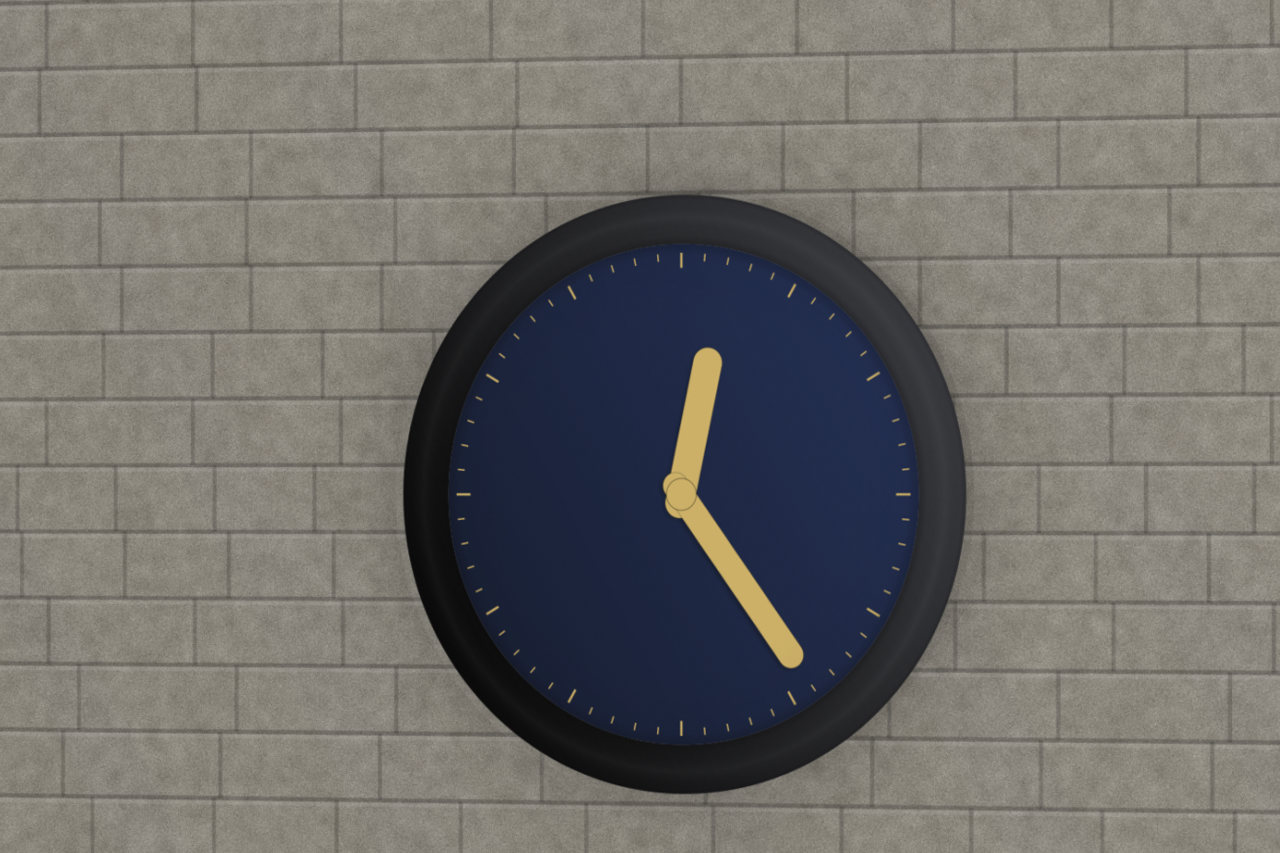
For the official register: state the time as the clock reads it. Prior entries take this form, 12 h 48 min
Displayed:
12 h 24 min
